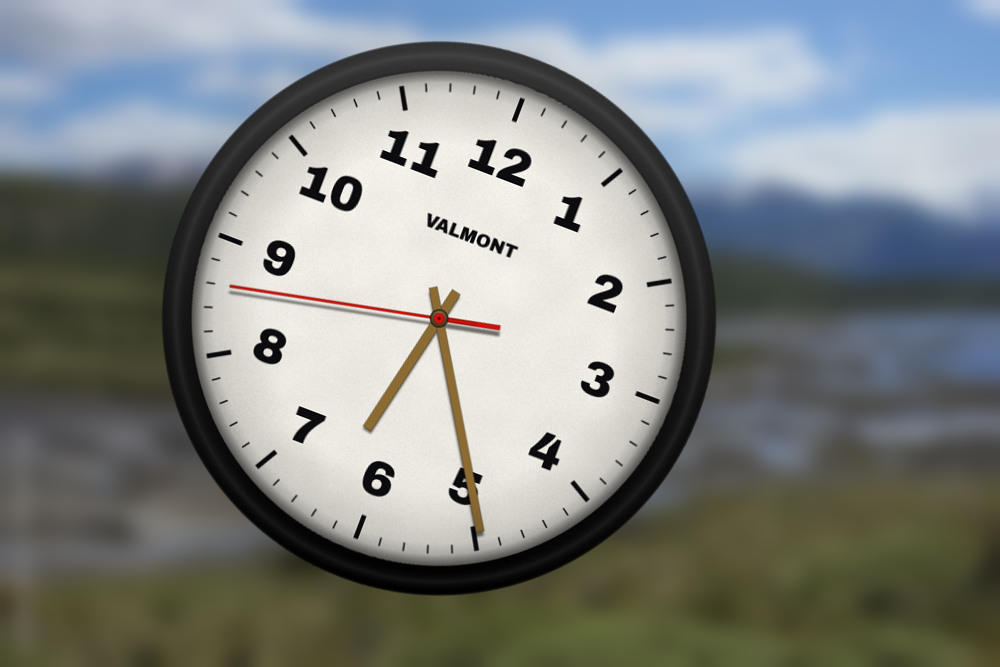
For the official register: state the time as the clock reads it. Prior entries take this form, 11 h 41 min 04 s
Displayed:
6 h 24 min 43 s
